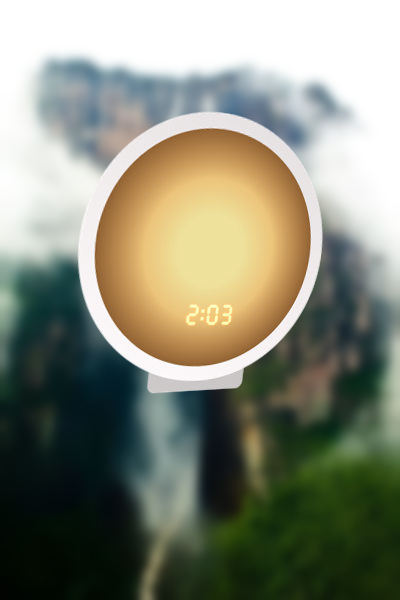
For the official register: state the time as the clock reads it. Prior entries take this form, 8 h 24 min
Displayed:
2 h 03 min
